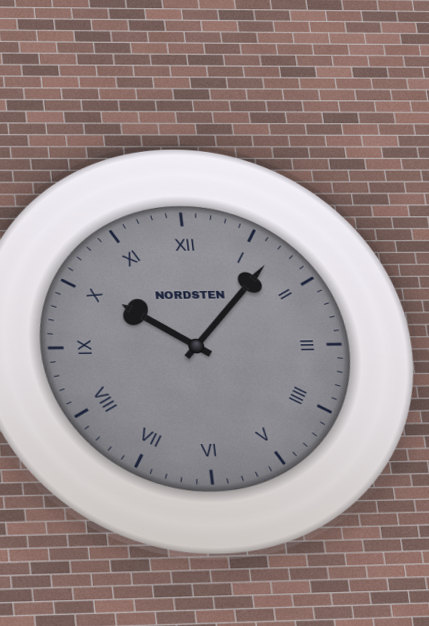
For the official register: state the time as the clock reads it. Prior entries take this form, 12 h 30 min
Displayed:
10 h 07 min
